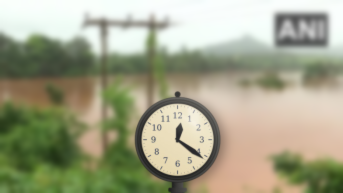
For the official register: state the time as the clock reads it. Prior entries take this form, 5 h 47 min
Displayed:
12 h 21 min
